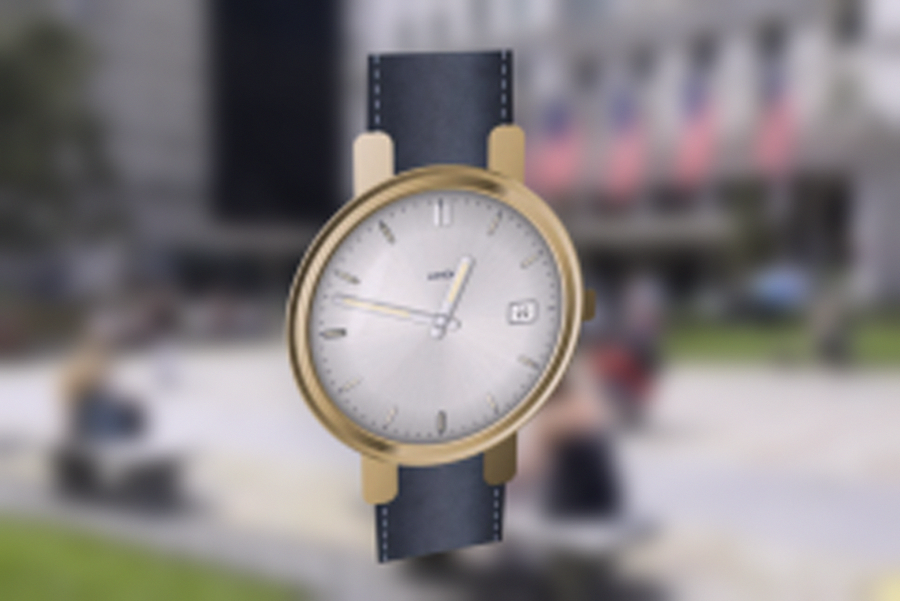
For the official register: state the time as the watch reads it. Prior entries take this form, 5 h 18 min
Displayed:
12 h 48 min
